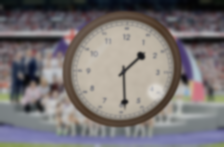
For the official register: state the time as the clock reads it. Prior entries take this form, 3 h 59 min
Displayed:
1 h 29 min
